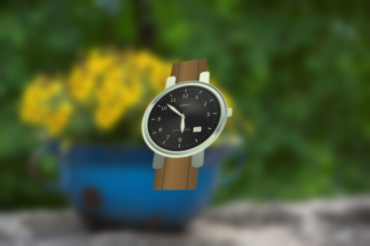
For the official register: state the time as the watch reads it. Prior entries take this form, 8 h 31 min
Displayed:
5 h 52 min
